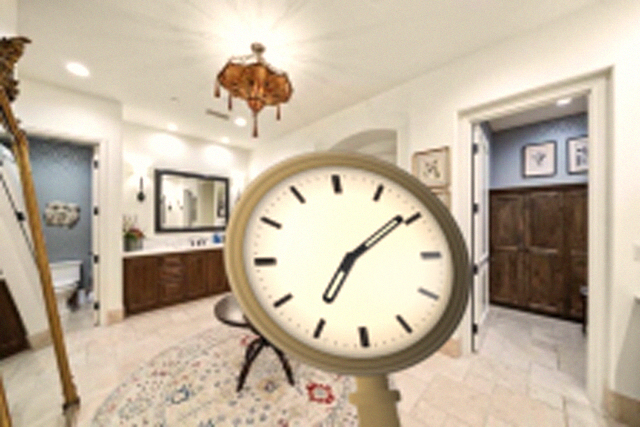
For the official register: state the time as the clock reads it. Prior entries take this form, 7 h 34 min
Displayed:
7 h 09 min
